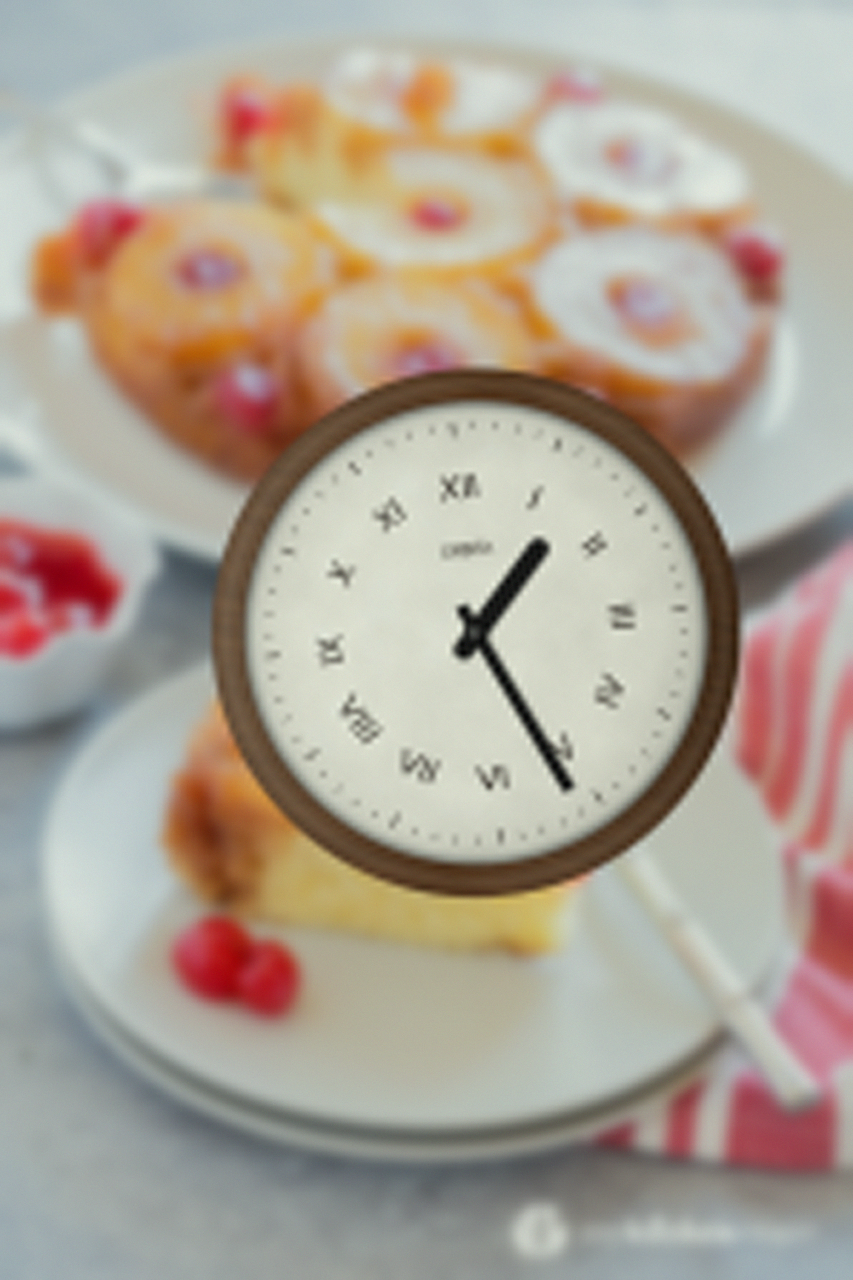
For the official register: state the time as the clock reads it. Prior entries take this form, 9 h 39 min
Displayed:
1 h 26 min
